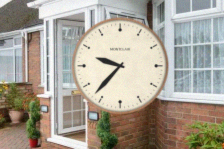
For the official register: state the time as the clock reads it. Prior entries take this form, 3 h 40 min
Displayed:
9 h 37 min
